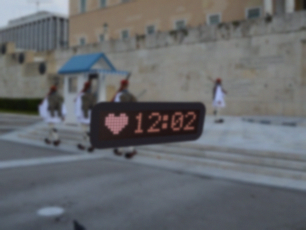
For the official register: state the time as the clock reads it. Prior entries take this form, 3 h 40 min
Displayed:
12 h 02 min
